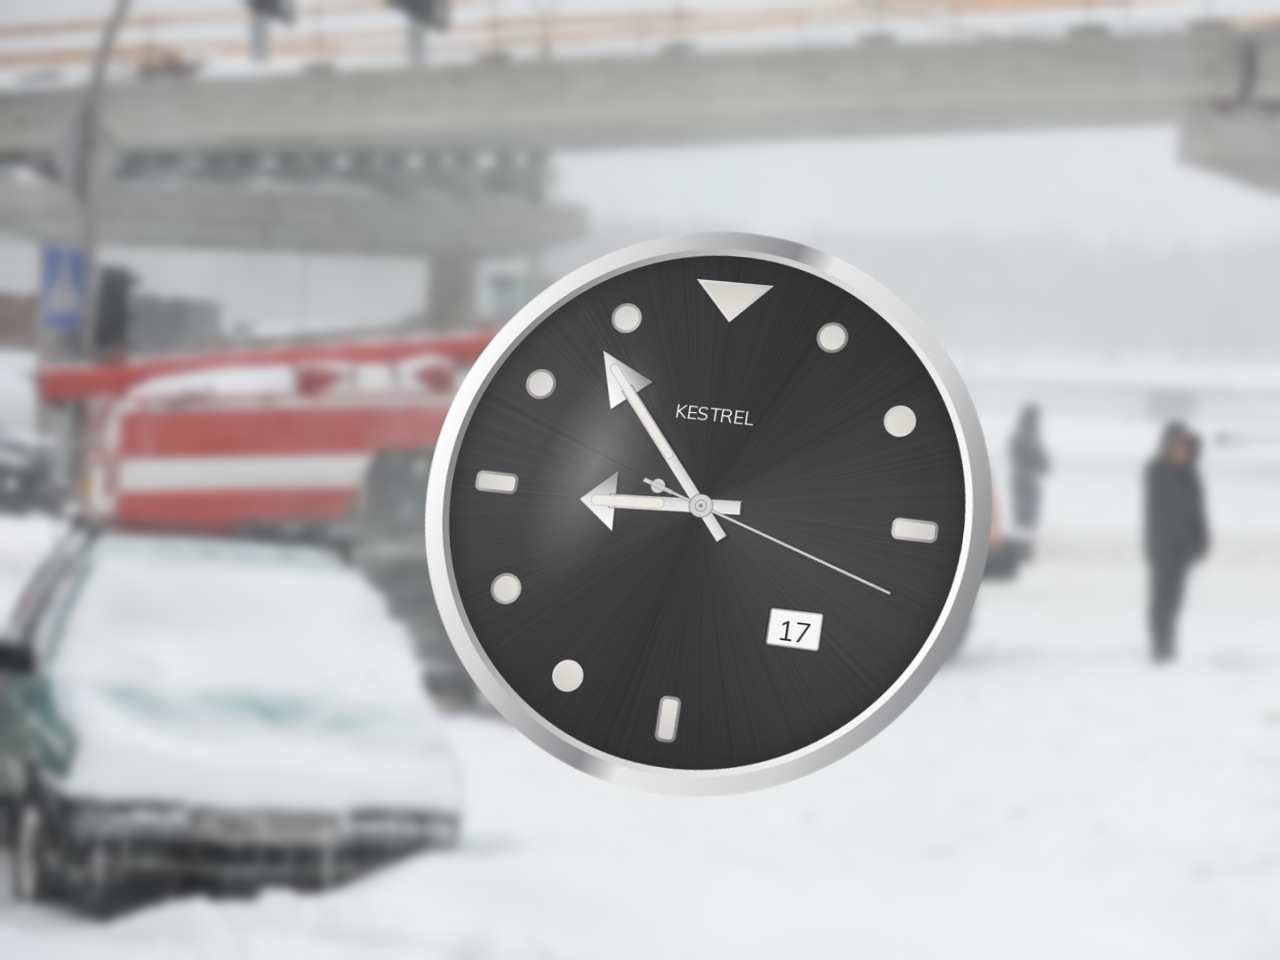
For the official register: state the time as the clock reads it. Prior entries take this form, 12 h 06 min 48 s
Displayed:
8 h 53 min 18 s
